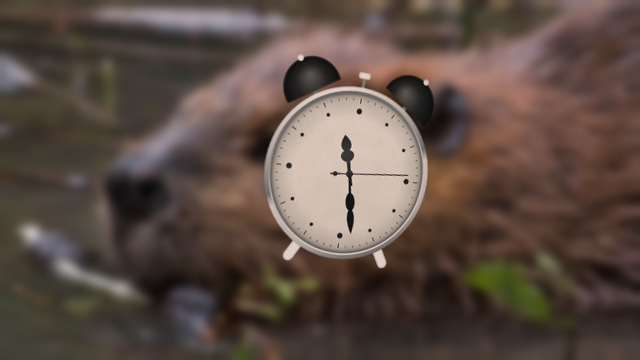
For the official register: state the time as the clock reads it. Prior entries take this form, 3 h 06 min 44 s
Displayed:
11 h 28 min 14 s
